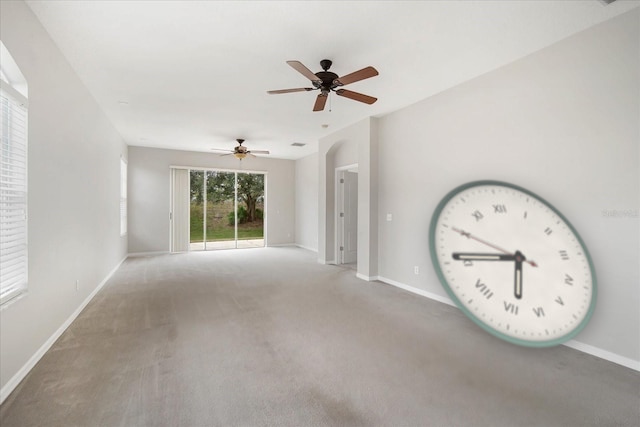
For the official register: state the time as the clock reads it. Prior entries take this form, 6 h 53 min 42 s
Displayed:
6 h 45 min 50 s
